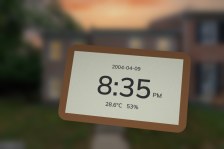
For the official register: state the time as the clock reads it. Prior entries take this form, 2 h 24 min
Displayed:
8 h 35 min
